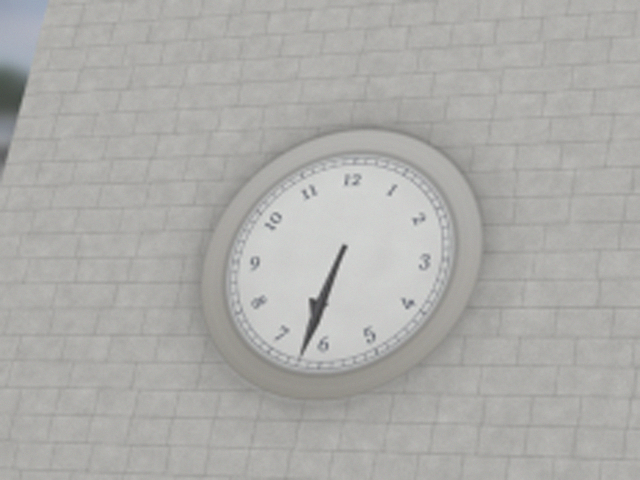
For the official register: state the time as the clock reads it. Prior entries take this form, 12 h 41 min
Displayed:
6 h 32 min
